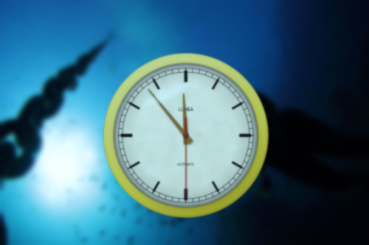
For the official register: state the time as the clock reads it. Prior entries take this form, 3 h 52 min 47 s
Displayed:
11 h 53 min 30 s
